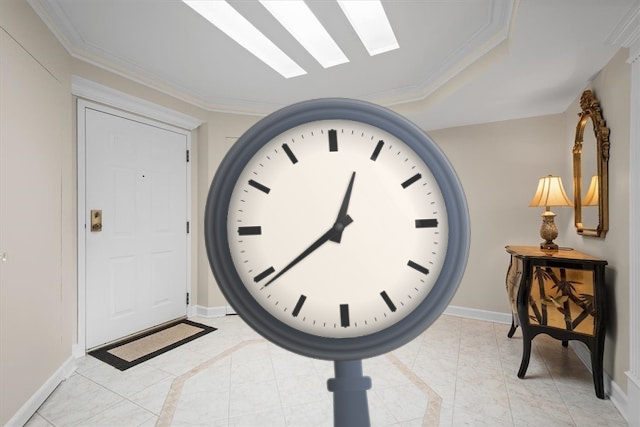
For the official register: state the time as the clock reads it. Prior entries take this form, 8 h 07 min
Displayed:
12 h 39 min
